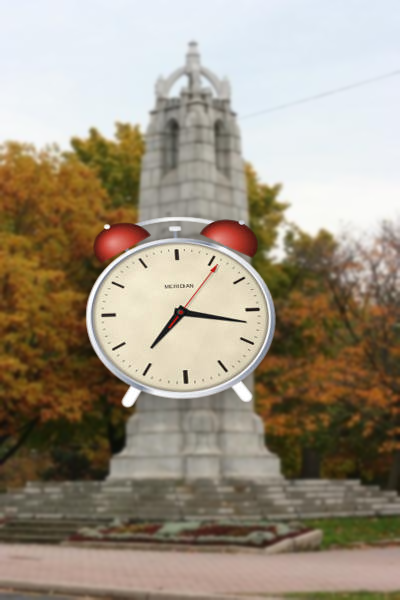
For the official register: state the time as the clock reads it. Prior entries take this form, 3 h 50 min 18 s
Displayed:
7 h 17 min 06 s
